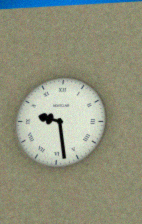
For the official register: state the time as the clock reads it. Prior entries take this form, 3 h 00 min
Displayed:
9 h 28 min
